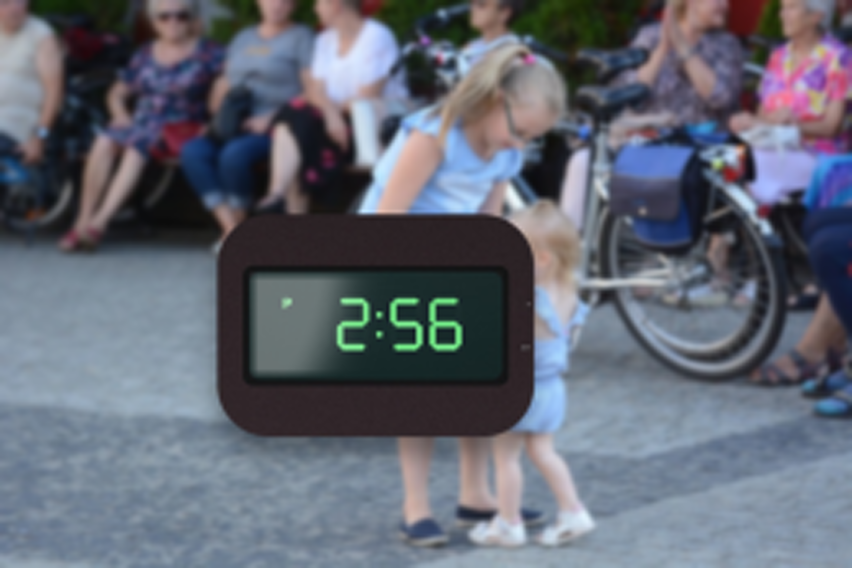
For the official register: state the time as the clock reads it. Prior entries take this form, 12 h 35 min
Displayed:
2 h 56 min
